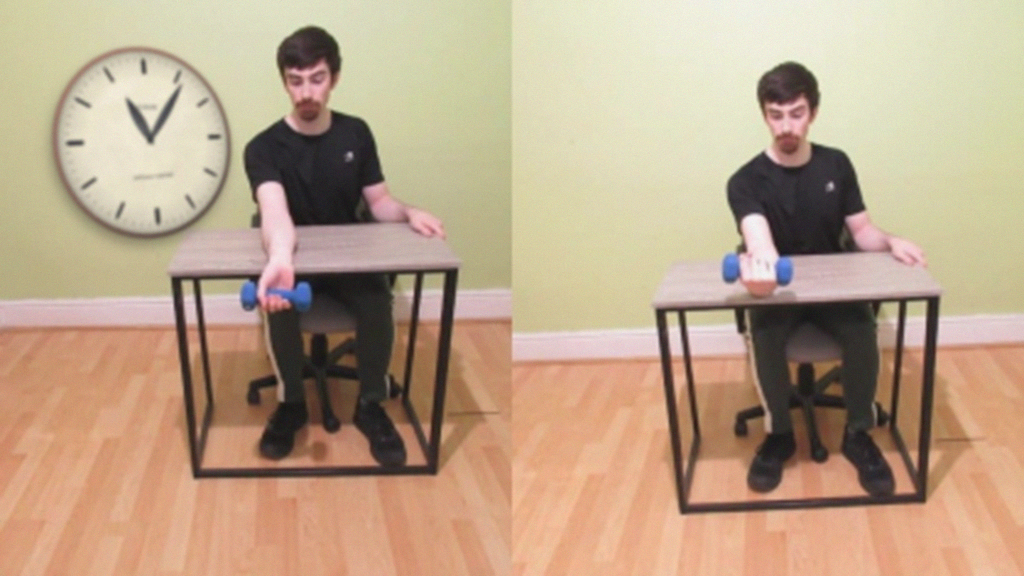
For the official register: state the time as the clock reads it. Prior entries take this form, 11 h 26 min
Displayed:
11 h 06 min
